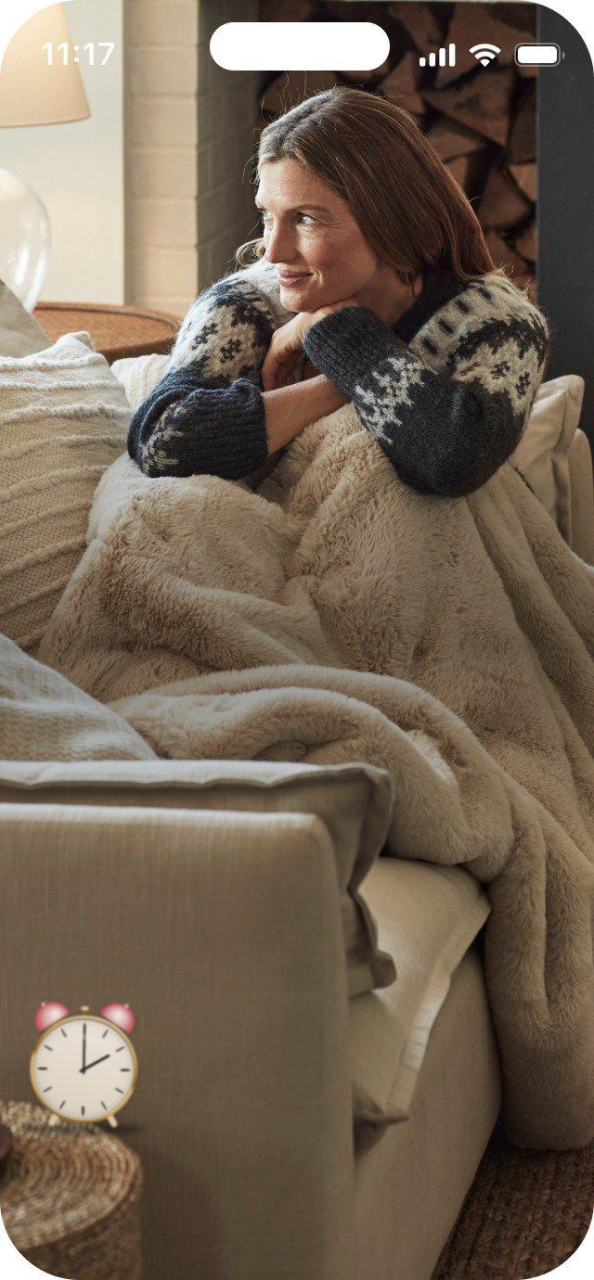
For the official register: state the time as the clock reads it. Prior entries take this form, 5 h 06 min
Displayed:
2 h 00 min
